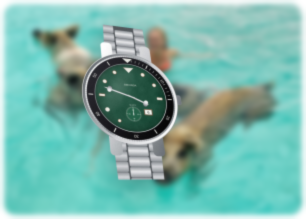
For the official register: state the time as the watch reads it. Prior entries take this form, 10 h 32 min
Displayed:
3 h 48 min
